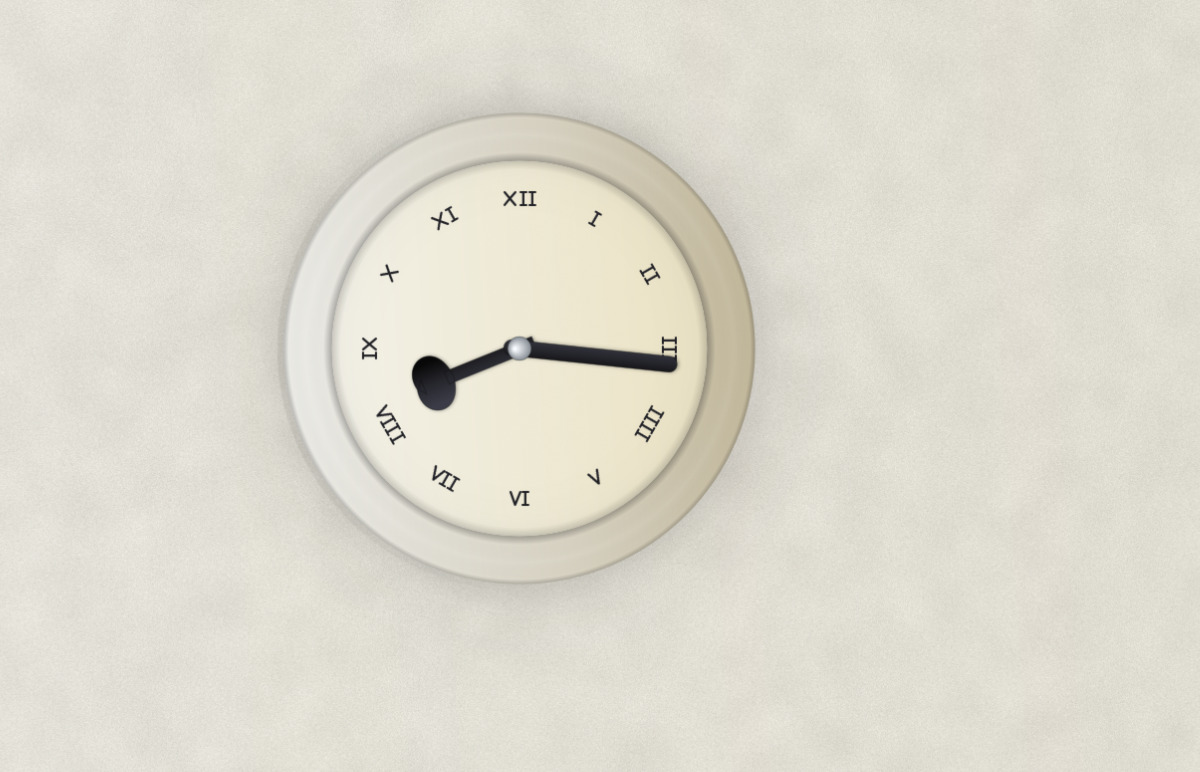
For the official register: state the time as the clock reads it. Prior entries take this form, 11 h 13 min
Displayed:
8 h 16 min
